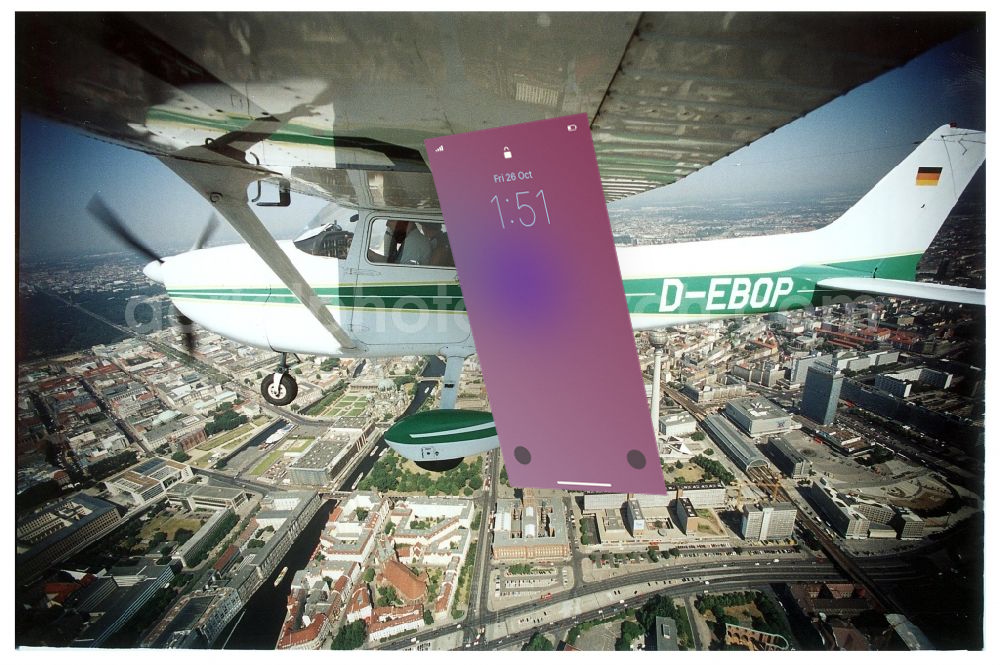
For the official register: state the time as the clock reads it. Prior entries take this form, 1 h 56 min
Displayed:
1 h 51 min
